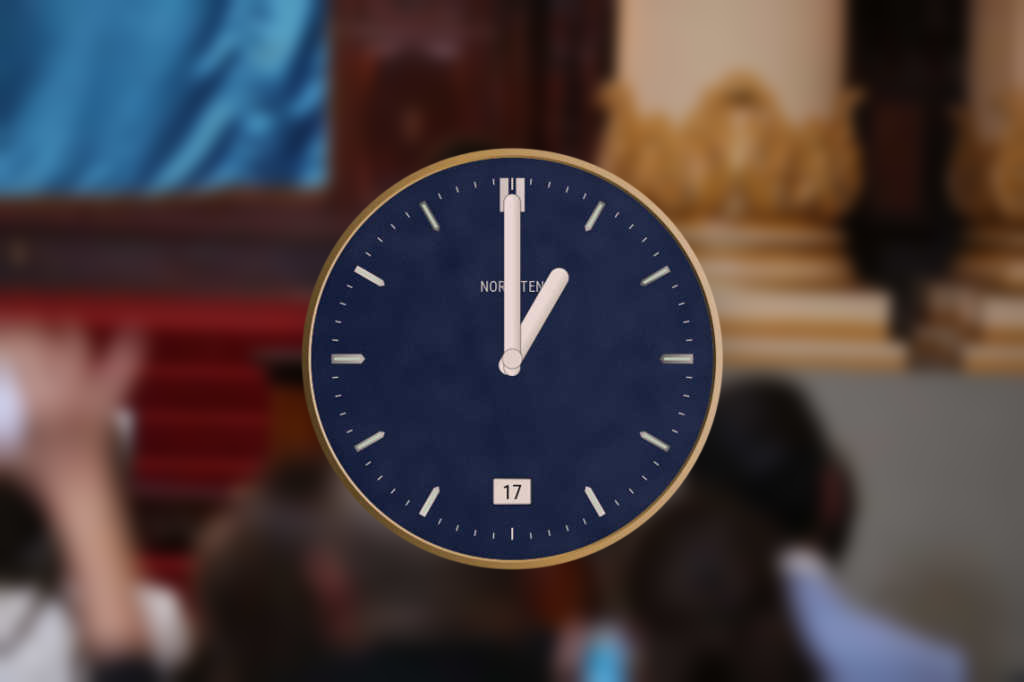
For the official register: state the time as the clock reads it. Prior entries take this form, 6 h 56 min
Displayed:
1 h 00 min
